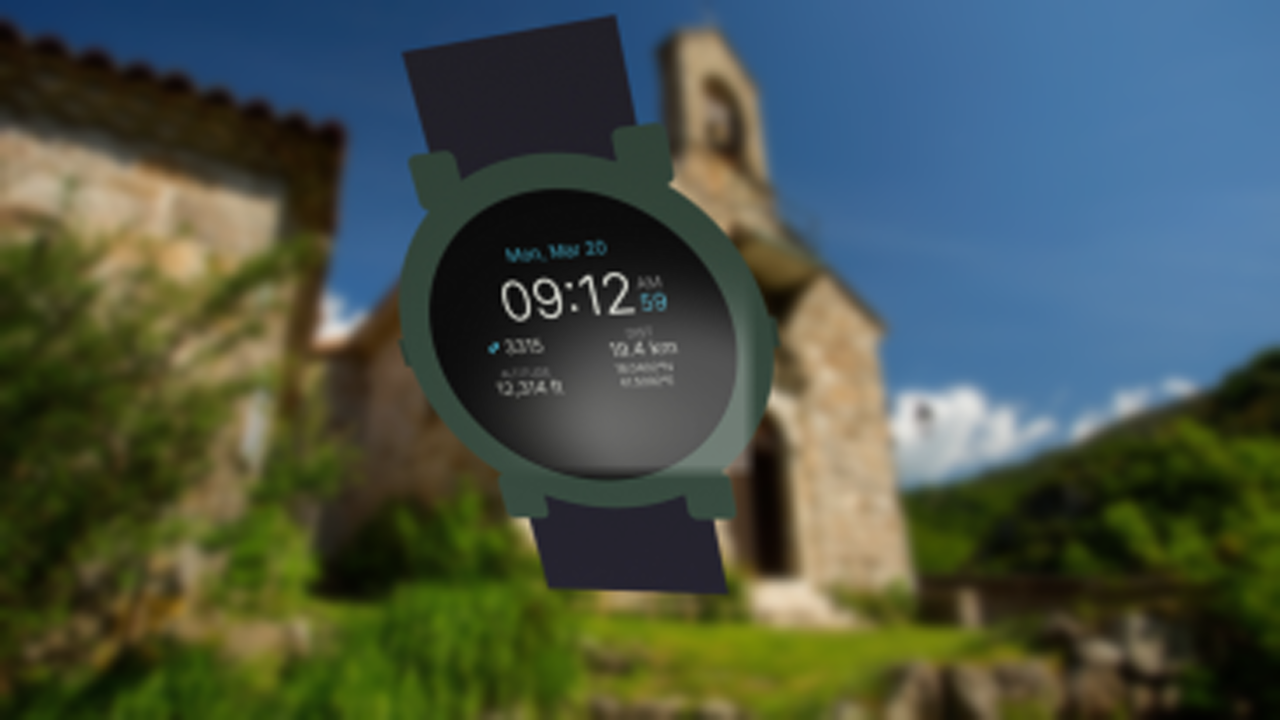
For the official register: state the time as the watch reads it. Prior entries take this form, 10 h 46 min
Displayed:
9 h 12 min
